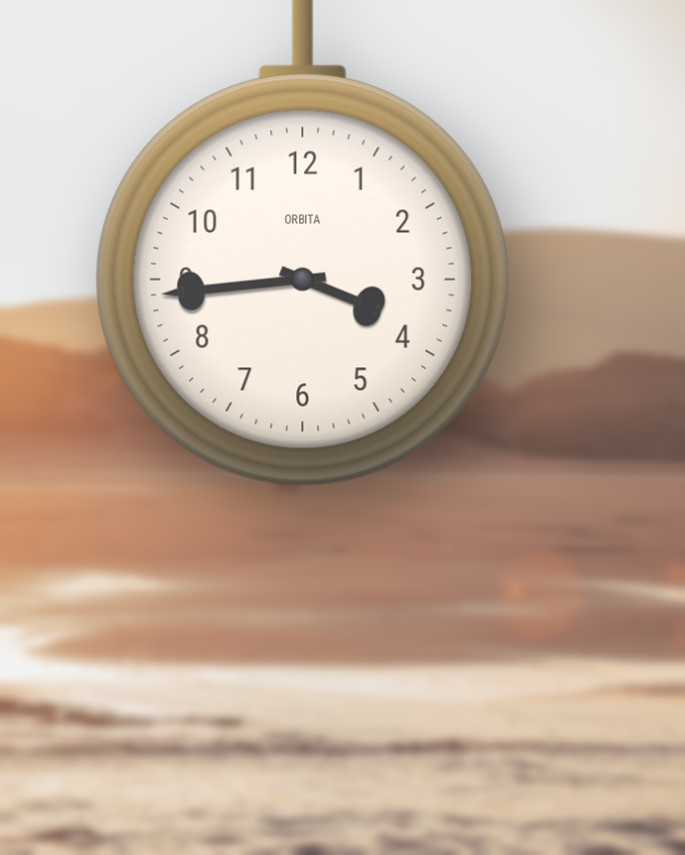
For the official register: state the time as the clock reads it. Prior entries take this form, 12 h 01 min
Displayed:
3 h 44 min
